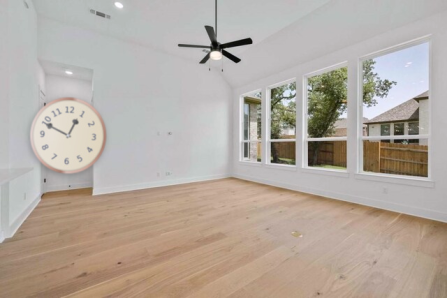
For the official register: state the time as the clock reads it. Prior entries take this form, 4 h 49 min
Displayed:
12 h 49 min
